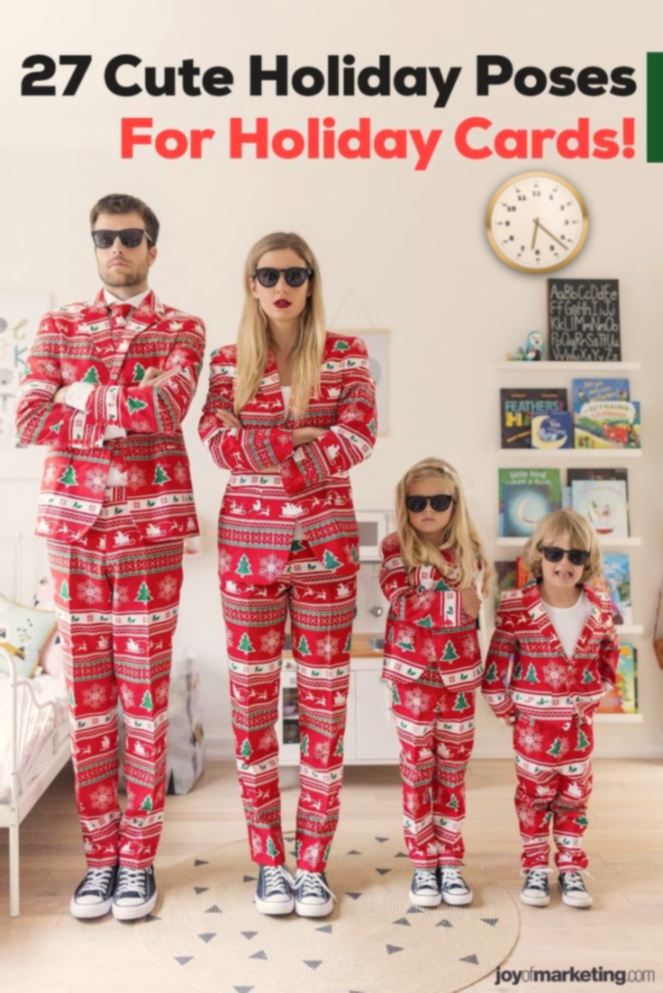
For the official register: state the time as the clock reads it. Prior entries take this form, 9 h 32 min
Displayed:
6 h 22 min
